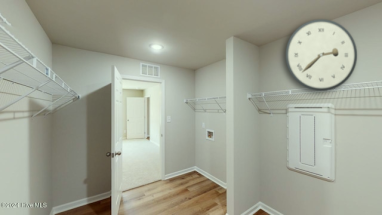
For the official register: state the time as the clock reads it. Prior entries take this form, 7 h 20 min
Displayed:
2 h 38 min
